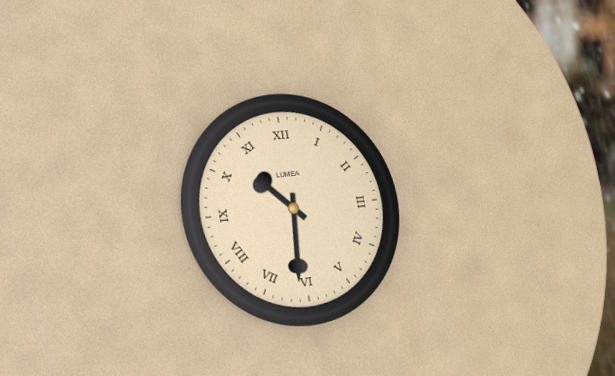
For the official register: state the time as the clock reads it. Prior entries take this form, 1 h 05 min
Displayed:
10 h 31 min
